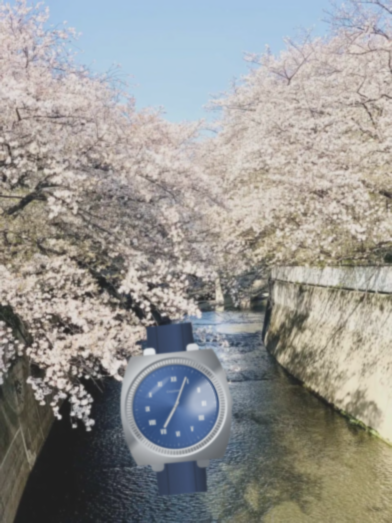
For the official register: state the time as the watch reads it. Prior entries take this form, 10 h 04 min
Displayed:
7 h 04 min
